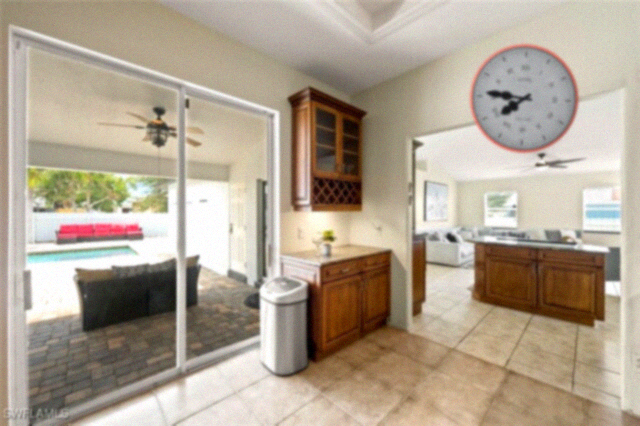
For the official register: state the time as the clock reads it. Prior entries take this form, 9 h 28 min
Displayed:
7 h 46 min
